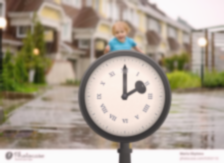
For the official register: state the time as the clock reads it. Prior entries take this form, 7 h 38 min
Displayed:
2 h 00 min
